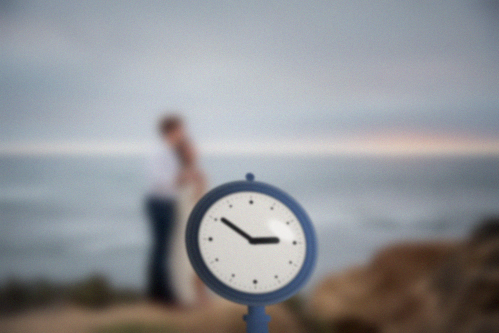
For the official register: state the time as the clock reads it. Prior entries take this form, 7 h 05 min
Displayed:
2 h 51 min
